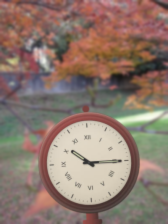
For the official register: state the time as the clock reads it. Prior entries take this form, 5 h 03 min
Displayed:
10 h 15 min
